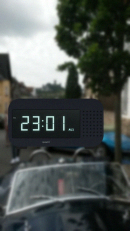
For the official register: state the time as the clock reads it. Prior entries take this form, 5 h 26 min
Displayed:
23 h 01 min
